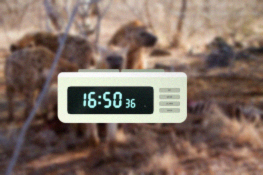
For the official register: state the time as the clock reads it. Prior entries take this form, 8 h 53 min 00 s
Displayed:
16 h 50 min 36 s
